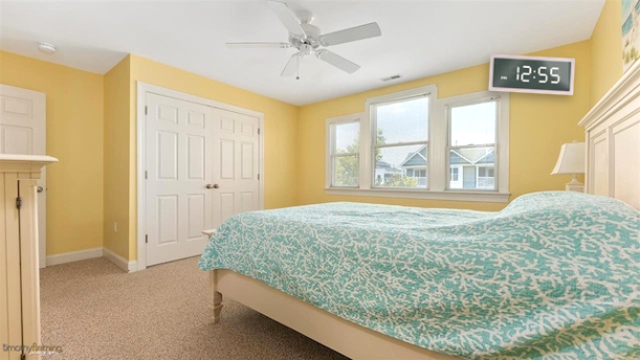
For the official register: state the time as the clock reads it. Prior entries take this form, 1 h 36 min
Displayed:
12 h 55 min
